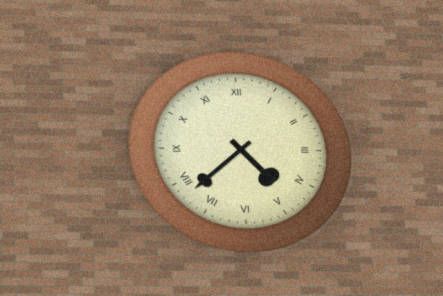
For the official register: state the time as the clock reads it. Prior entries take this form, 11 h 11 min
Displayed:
4 h 38 min
